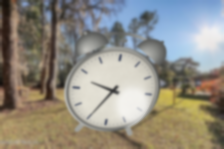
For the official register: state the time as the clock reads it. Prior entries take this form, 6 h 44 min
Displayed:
9 h 35 min
